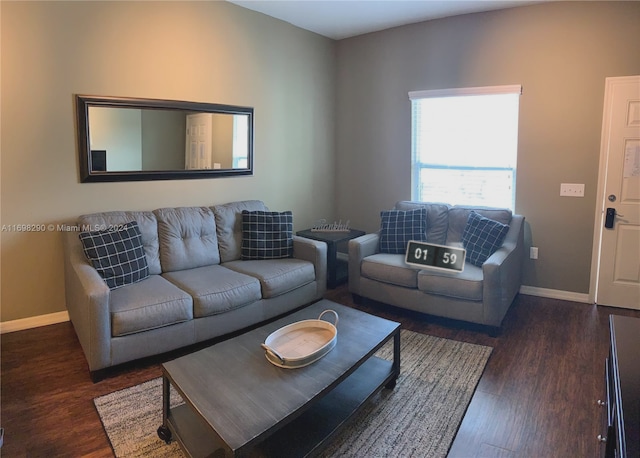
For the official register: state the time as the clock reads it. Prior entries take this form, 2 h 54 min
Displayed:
1 h 59 min
